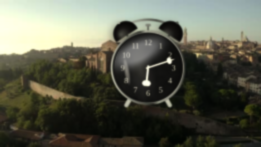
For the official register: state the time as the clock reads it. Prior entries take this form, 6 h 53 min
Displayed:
6 h 12 min
